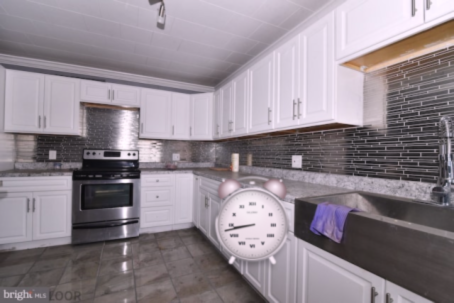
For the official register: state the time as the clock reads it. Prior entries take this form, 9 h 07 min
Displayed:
8 h 43 min
